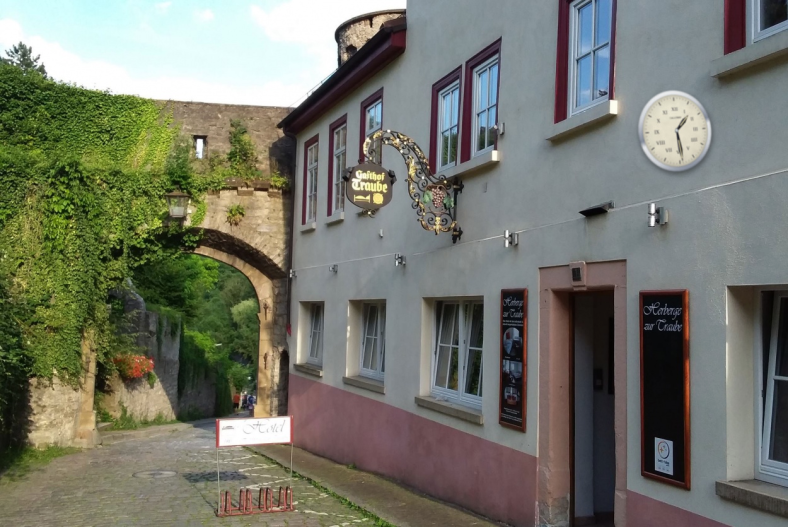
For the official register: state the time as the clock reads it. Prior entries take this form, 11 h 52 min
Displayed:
1 h 29 min
